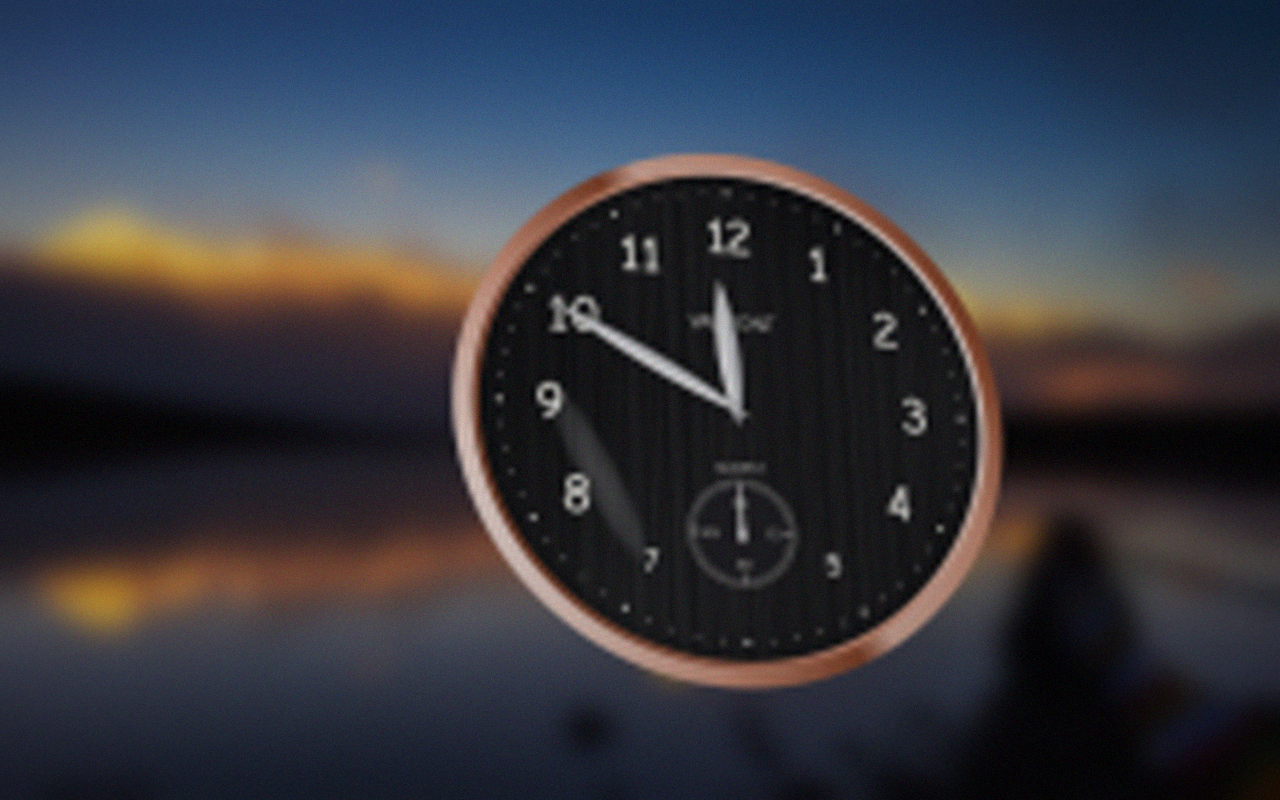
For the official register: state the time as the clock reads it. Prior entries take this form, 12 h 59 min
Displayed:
11 h 50 min
